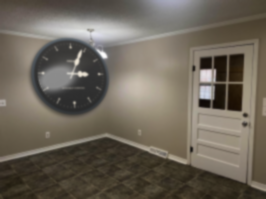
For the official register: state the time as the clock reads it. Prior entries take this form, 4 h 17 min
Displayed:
3 h 04 min
